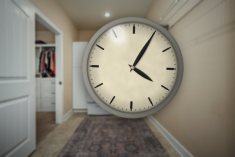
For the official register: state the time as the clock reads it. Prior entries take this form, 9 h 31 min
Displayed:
4 h 05 min
